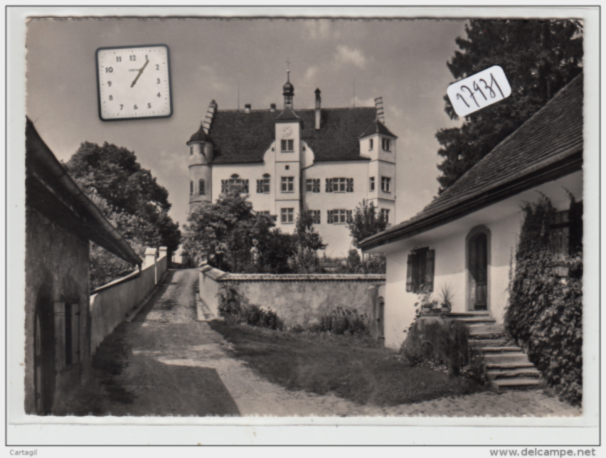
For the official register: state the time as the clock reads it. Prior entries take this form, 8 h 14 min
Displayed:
1 h 06 min
